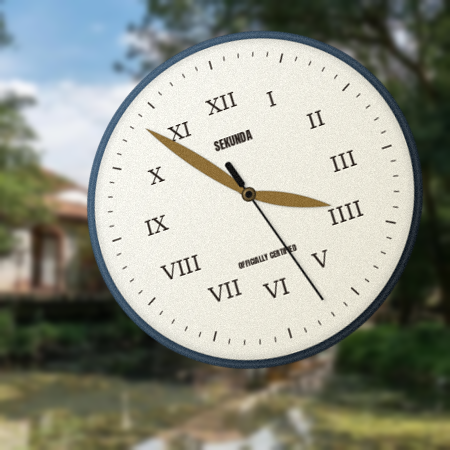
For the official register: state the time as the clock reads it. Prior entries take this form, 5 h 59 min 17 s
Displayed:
3 h 53 min 27 s
